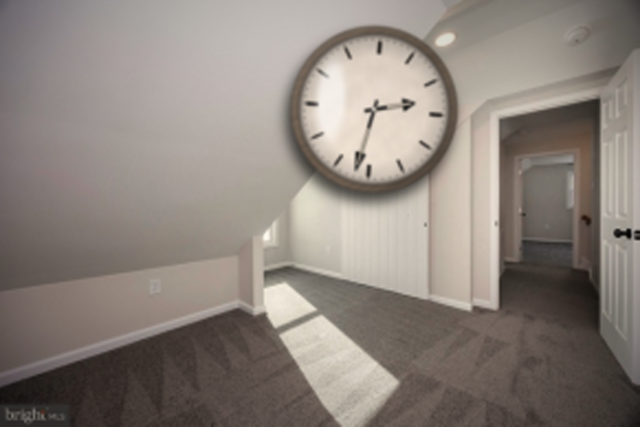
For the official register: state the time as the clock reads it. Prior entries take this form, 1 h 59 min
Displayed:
2 h 32 min
